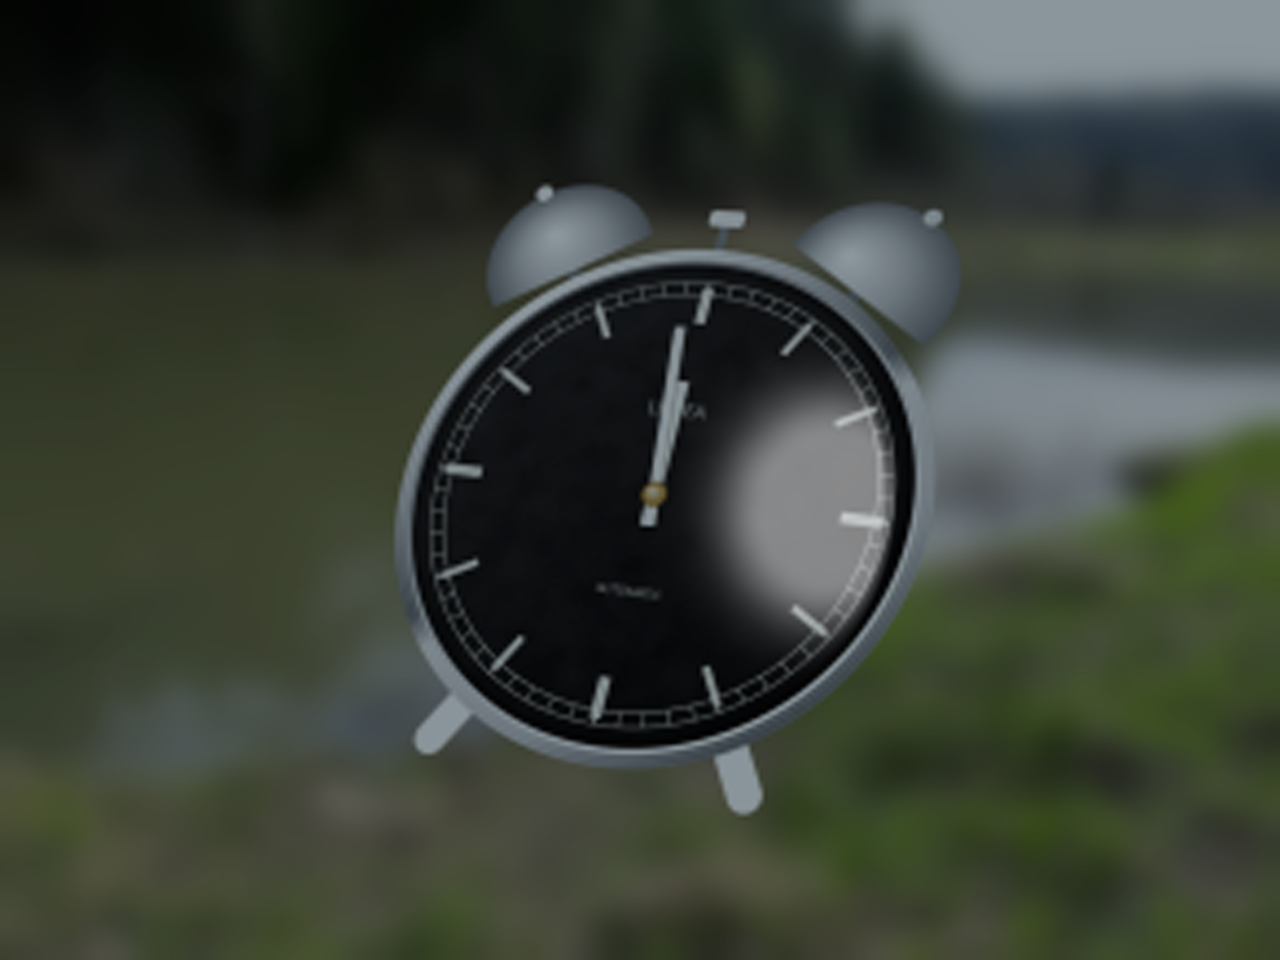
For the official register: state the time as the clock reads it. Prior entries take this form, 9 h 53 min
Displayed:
11 h 59 min
